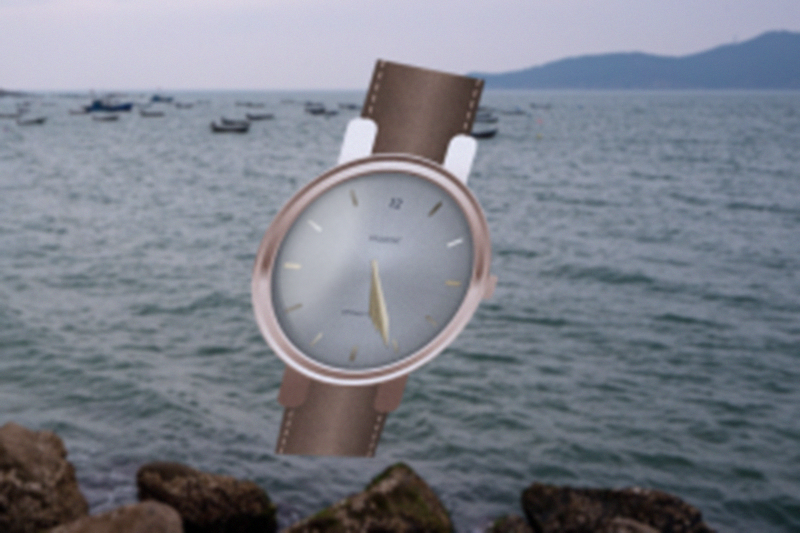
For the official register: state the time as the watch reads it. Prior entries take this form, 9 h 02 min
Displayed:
5 h 26 min
